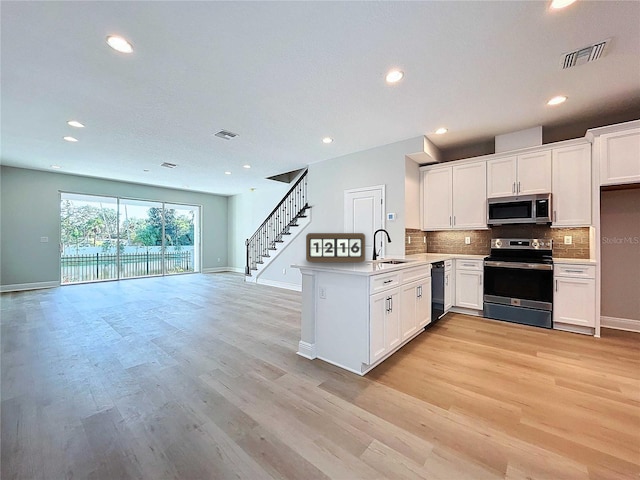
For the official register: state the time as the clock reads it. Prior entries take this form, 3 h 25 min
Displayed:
12 h 16 min
